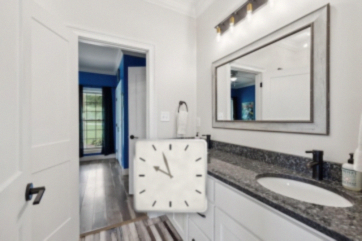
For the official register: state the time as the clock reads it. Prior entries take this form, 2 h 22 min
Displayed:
9 h 57 min
